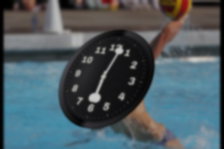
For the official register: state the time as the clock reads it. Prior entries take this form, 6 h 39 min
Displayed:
6 h 02 min
